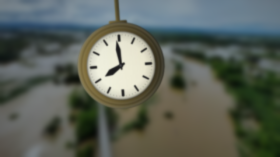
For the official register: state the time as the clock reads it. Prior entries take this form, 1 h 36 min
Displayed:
7 h 59 min
